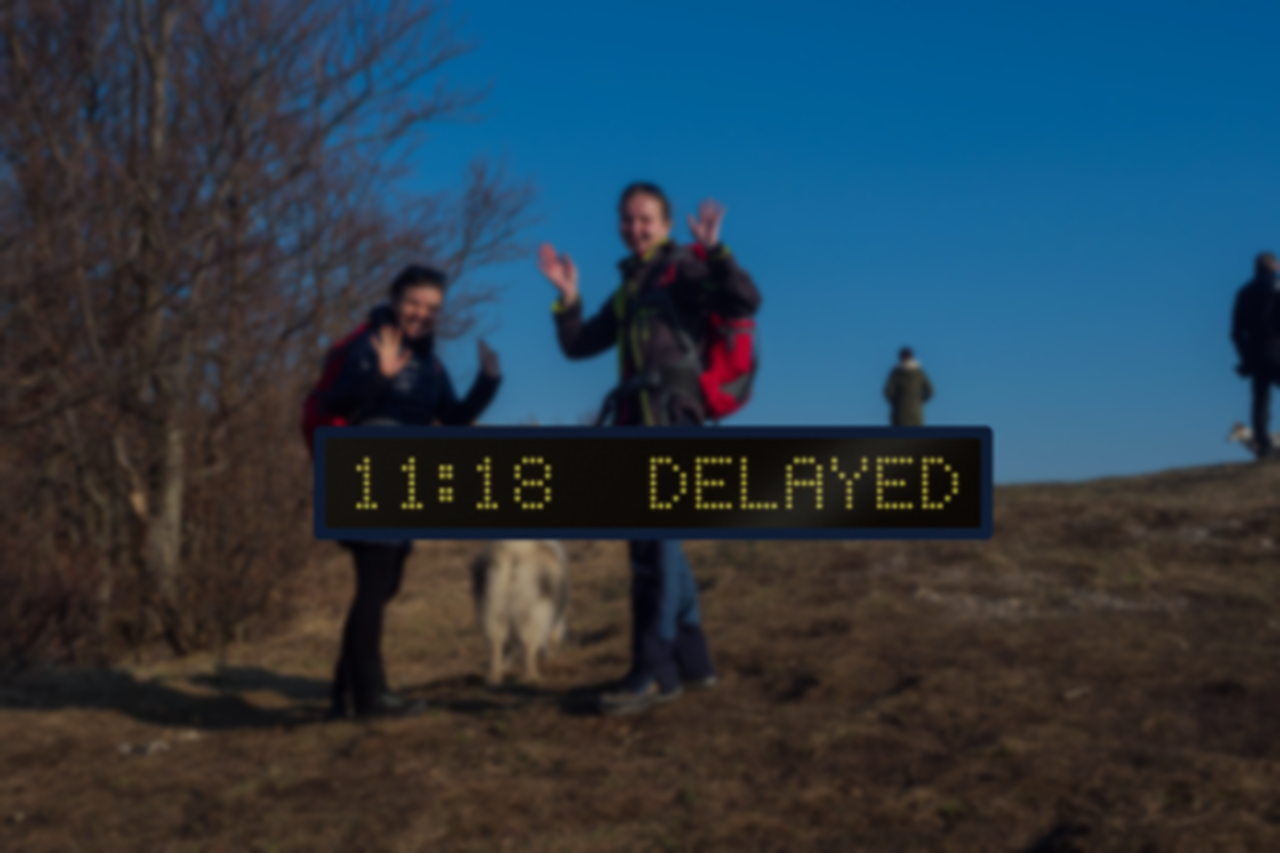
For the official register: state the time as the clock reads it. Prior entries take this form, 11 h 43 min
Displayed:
11 h 18 min
